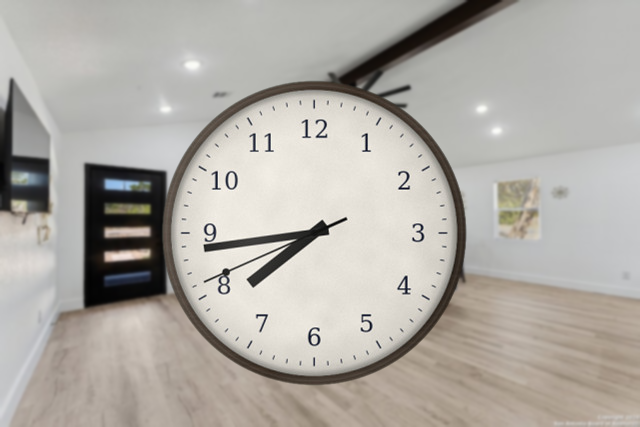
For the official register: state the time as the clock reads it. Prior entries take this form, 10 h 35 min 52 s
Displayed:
7 h 43 min 41 s
